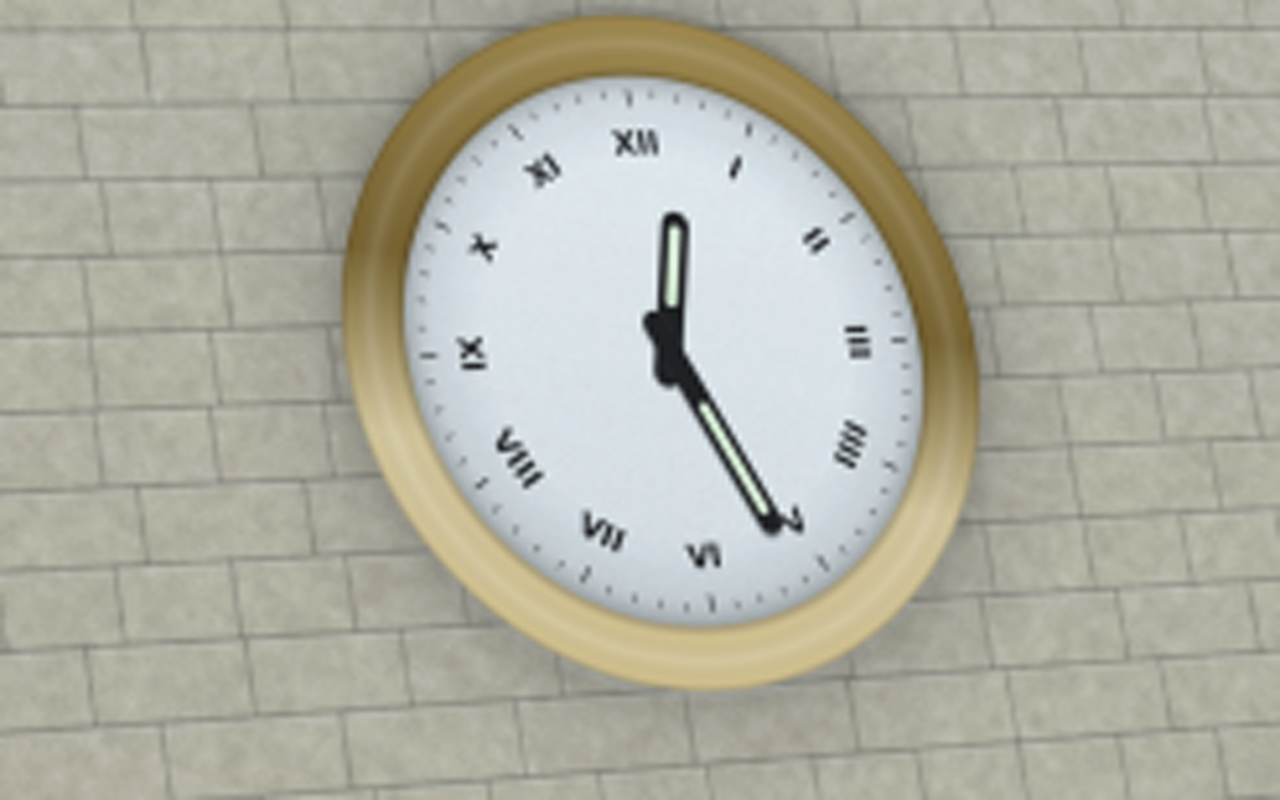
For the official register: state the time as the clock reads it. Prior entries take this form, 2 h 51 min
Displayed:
12 h 26 min
